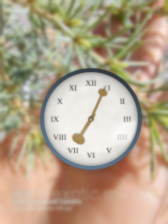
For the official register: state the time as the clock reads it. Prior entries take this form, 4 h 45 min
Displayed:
7 h 04 min
